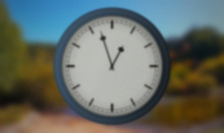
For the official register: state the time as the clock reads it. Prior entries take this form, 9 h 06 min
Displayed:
12 h 57 min
